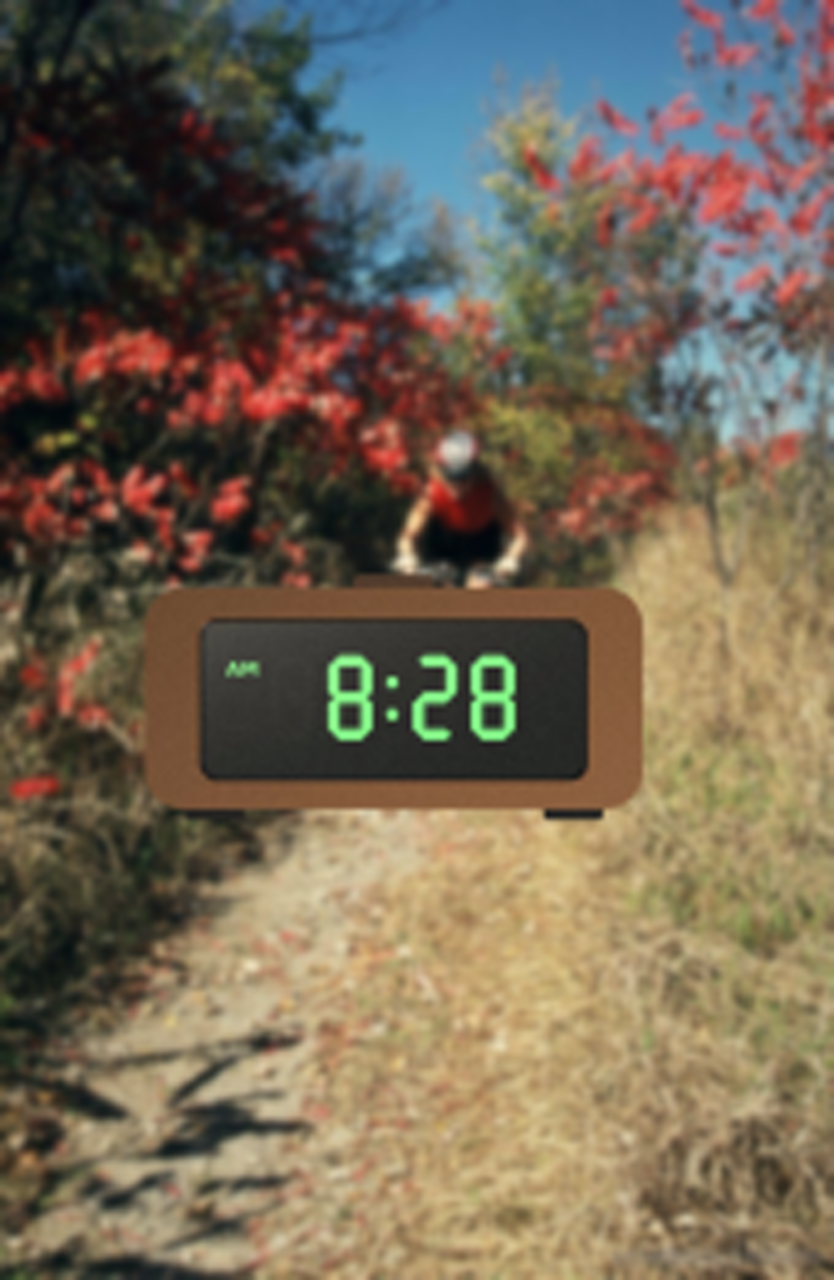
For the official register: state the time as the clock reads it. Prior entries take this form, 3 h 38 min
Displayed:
8 h 28 min
